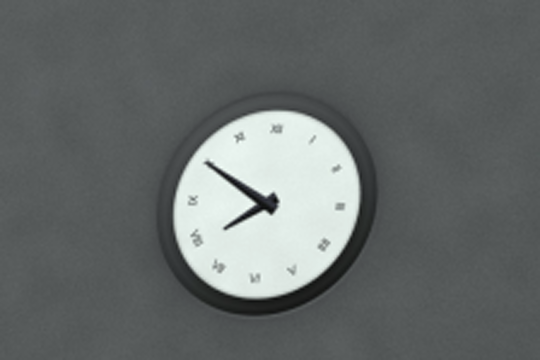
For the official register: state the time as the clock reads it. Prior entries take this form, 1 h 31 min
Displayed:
7 h 50 min
